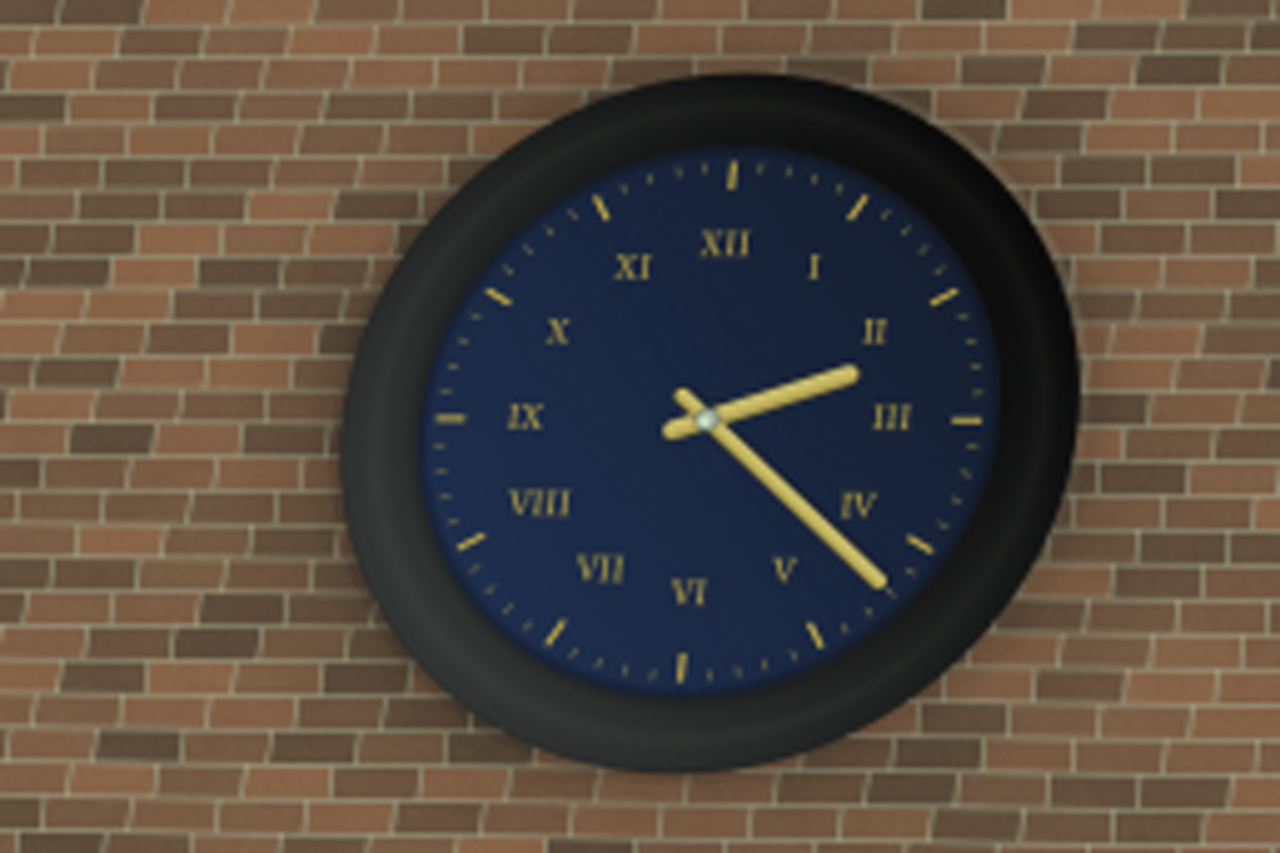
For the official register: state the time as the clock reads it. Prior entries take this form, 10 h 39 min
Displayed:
2 h 22 min
